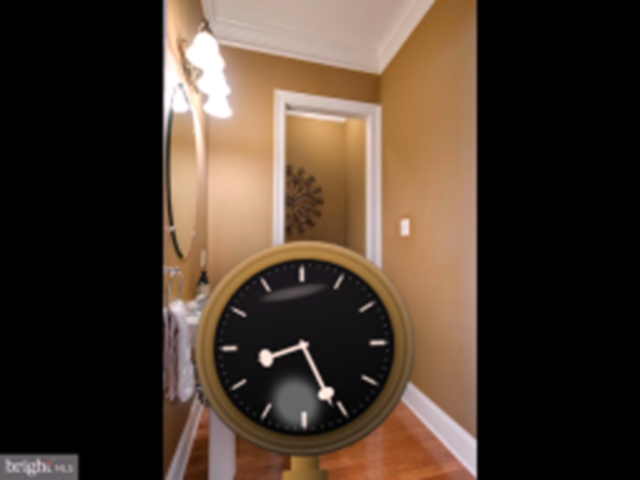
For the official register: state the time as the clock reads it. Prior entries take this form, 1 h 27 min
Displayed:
8 h 26 min
